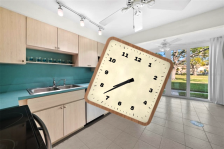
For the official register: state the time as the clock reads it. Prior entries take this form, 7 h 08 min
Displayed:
7 h 37 min
